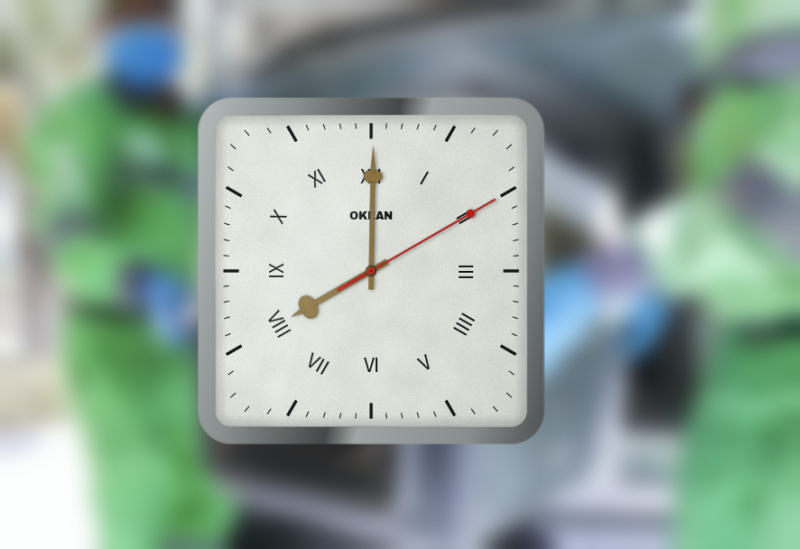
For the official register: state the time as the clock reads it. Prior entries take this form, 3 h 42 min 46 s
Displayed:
8 h 00 min 10 s
